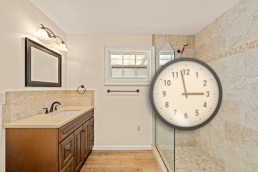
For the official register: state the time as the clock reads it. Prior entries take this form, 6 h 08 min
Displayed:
2 h 58 min
